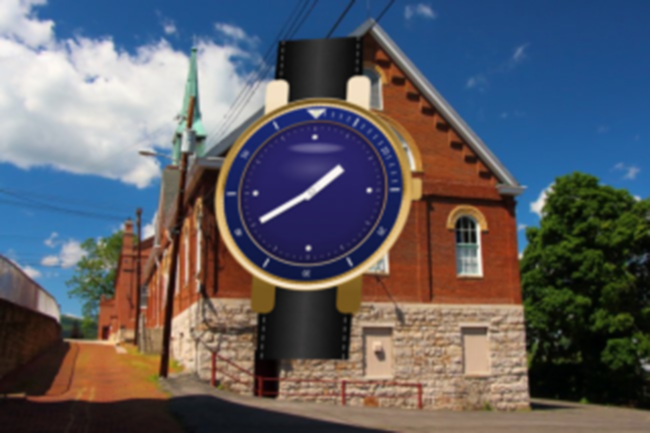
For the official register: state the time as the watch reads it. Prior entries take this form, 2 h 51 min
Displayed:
1 h 40 min
